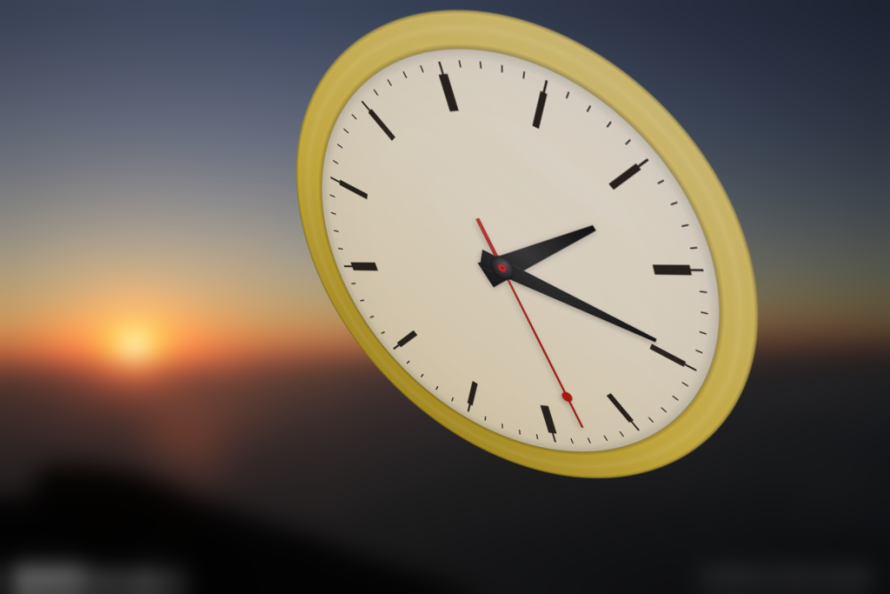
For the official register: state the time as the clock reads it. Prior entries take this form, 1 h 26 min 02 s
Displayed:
2 h 19 min 28 s
